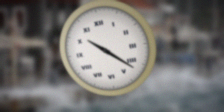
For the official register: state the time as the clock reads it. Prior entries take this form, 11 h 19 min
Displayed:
10 h 22 min
